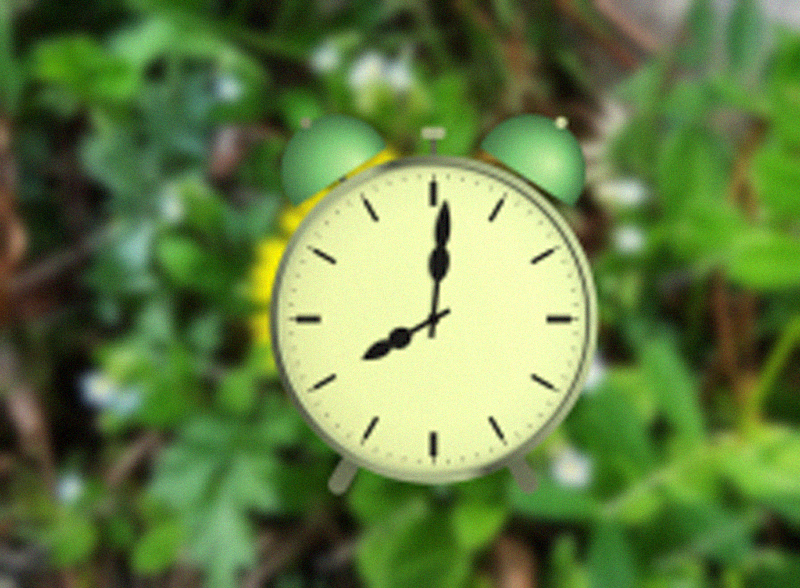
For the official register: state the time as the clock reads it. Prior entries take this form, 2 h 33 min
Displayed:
8 h 01 min
